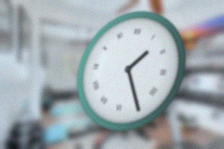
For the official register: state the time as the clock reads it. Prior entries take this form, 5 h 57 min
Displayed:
1 h 25 min
